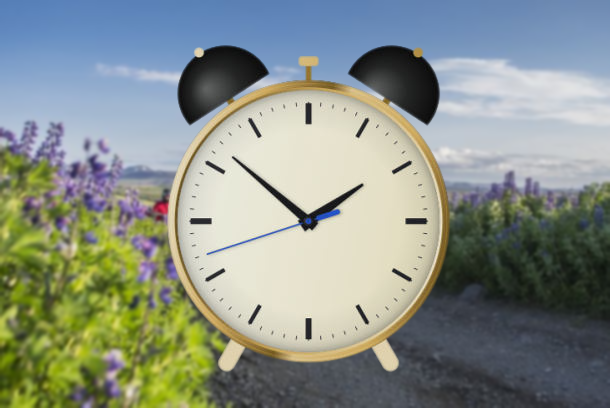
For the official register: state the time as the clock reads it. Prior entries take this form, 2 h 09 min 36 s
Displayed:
1 h 51 min 42 s
